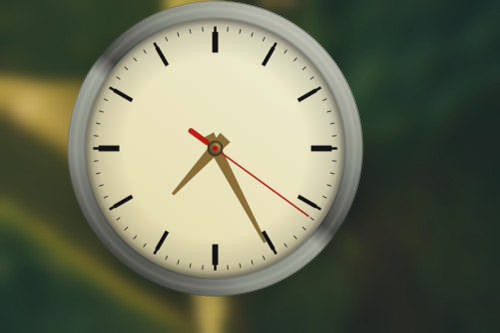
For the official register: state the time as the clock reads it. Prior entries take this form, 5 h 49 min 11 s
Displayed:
7 h 25 min 21 s
